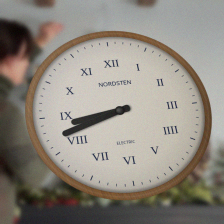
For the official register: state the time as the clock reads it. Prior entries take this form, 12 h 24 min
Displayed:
8 h 42 min
